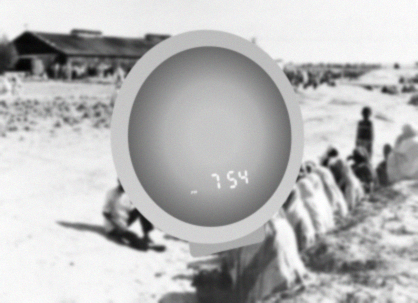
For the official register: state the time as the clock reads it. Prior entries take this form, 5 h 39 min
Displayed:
7 h 54 min
